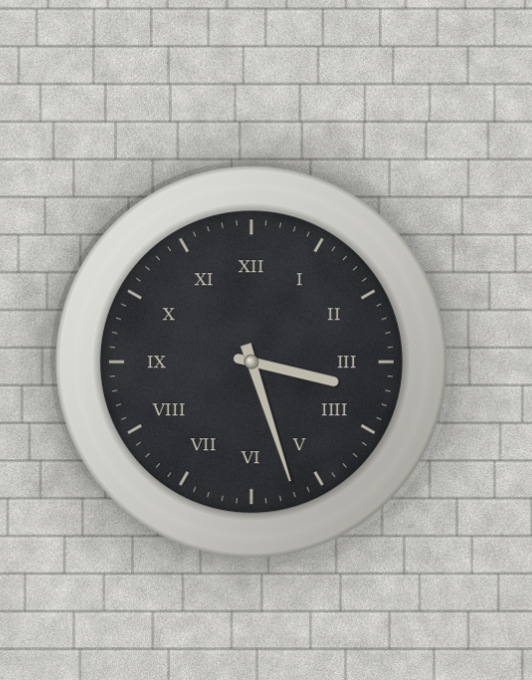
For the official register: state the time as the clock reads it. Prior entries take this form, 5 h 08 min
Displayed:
3 h 27 min
